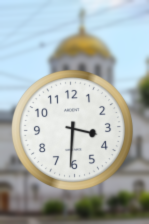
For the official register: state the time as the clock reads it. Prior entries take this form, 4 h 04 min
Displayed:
3 h 31 min
